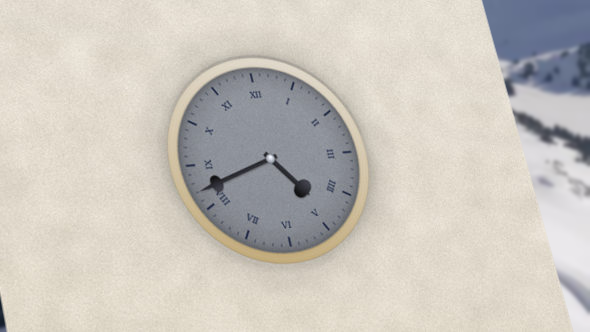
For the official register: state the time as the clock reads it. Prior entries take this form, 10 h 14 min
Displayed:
4 h 42 min
